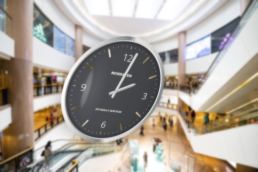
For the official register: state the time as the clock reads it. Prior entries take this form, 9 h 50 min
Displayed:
2 h 02 min
